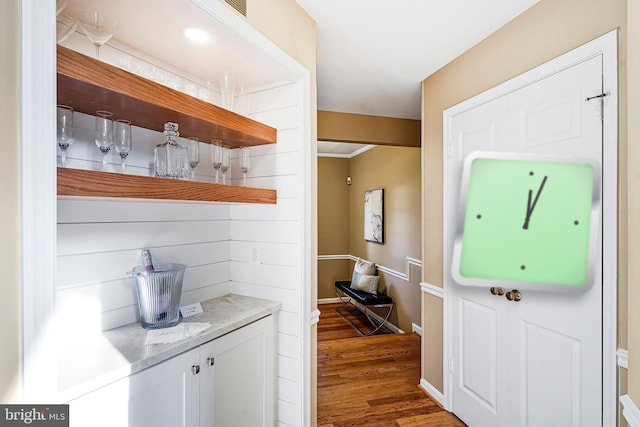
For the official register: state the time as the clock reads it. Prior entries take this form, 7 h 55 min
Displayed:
12 h 03 min
